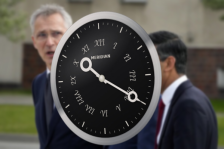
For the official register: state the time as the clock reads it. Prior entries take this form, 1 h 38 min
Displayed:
10 h 20 min
